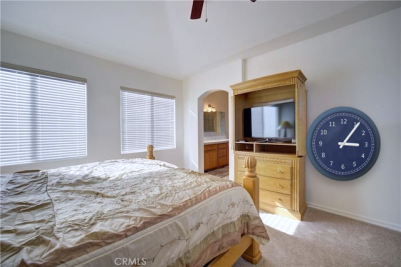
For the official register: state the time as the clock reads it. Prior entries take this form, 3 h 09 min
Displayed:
3 h 06 min
